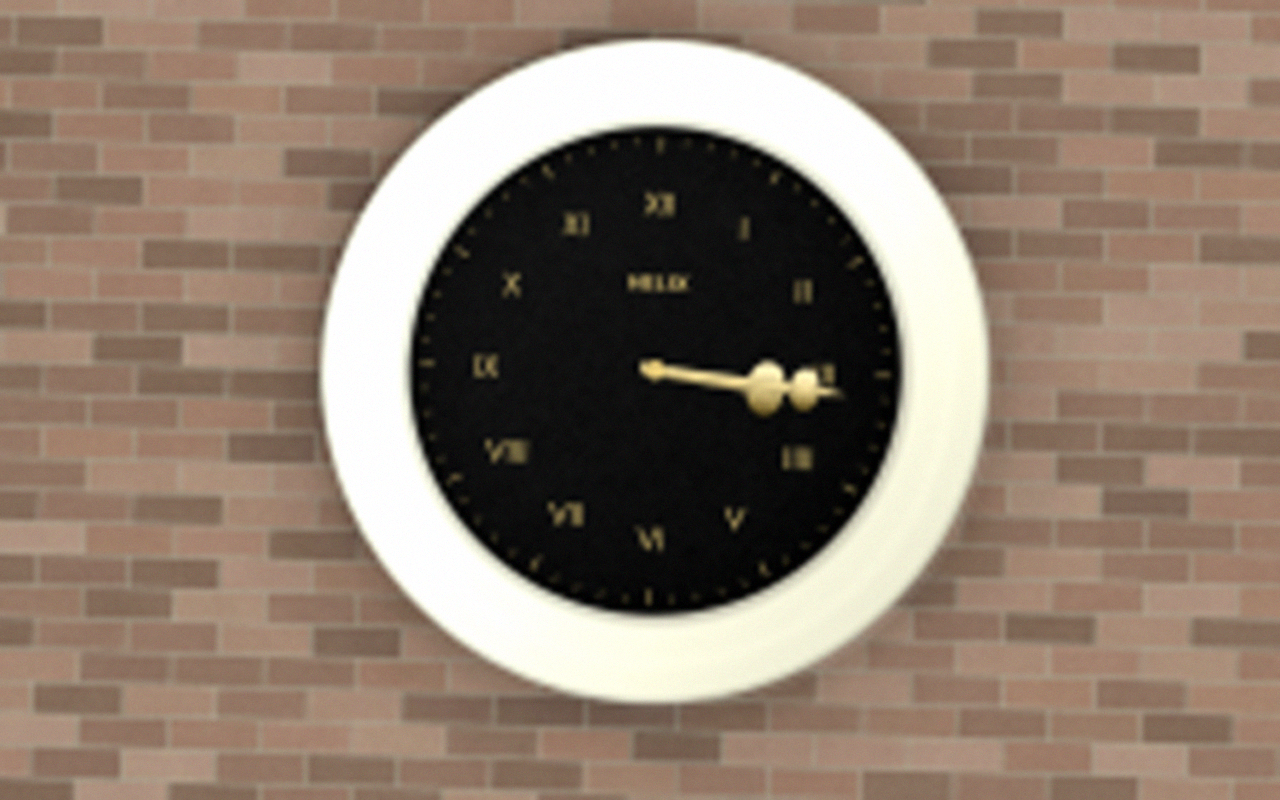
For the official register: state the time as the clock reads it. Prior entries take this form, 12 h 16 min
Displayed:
3 h 16 min
